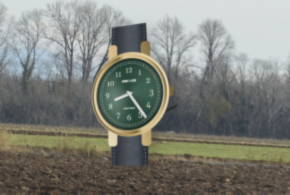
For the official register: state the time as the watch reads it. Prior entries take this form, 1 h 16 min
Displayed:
8 h 24 min
